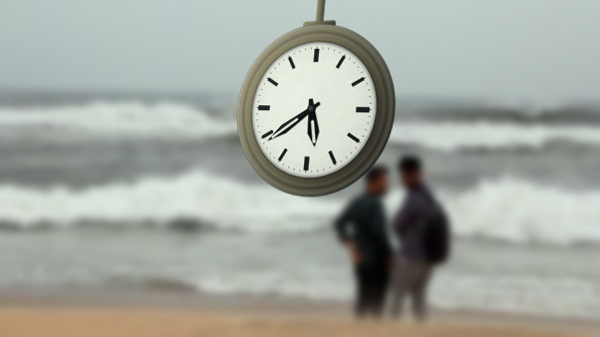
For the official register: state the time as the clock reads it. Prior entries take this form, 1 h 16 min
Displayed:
5 h 39 min
